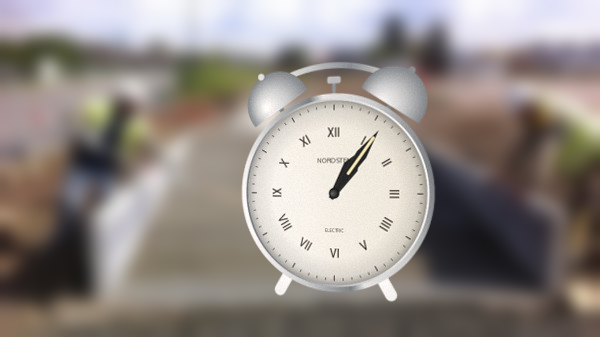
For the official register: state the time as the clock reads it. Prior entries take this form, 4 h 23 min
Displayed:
1 h 06 min
